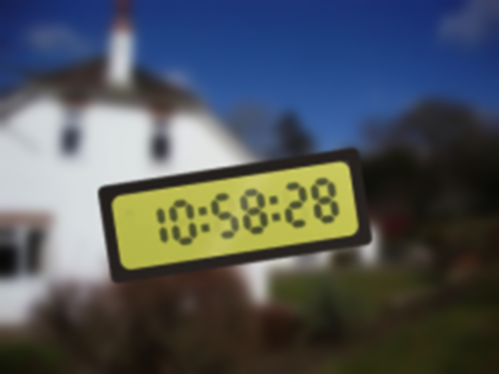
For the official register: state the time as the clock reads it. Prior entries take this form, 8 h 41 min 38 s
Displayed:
10 h 58 min 28 s
